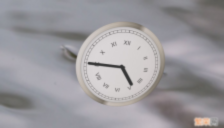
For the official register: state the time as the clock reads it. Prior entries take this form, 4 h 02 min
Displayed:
4 h 45 min
